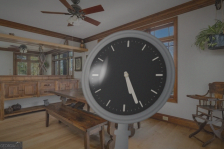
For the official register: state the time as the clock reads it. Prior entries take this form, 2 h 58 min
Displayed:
5 h 26 min
